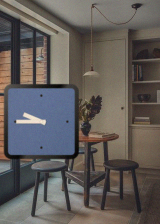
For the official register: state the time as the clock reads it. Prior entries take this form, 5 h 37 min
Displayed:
9 h 45 min
